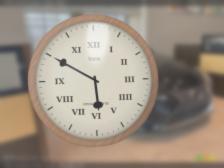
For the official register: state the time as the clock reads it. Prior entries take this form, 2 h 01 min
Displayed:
5 h 50 min
